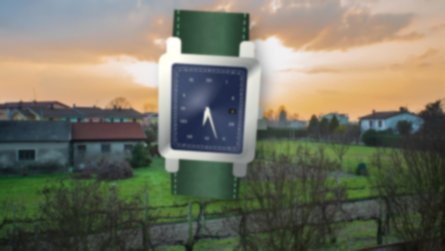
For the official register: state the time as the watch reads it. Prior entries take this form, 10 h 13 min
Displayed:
6 h 27 min
